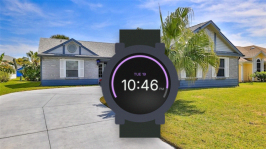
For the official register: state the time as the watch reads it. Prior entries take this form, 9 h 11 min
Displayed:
10 h 46 min
